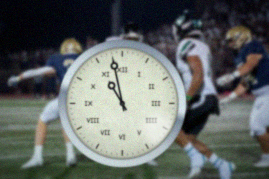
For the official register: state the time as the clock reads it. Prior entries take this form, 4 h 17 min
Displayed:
10 h 58 min
